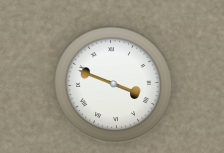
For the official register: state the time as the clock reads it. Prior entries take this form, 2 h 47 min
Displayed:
3 h 49 min
